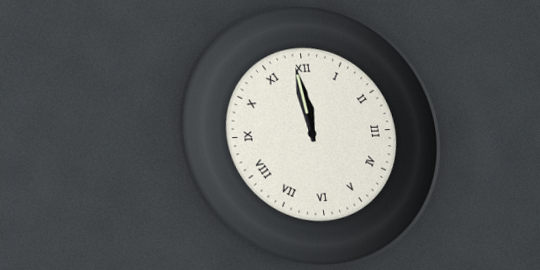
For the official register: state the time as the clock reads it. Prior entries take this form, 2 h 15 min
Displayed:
11 h 59 min
